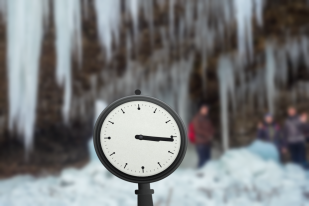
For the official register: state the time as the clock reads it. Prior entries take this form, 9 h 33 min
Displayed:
3 h 16 min
